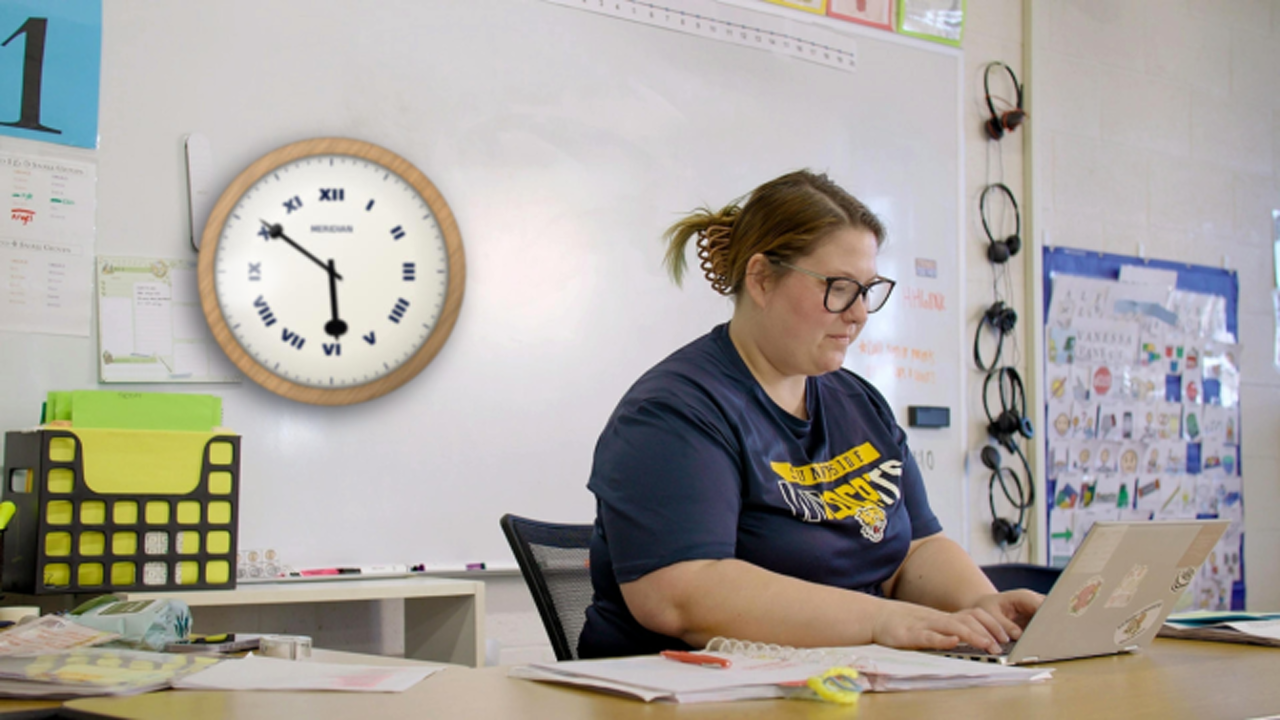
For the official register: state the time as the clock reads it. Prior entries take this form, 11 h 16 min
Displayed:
5 h 51 min
